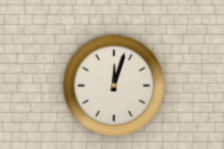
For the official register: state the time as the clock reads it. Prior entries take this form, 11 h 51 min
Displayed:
12 h 03 min
